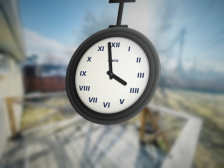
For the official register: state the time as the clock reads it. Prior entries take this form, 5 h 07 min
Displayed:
3 h 58 min
